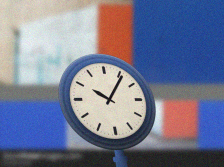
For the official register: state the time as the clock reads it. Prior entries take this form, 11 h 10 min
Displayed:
10 h 06 min
